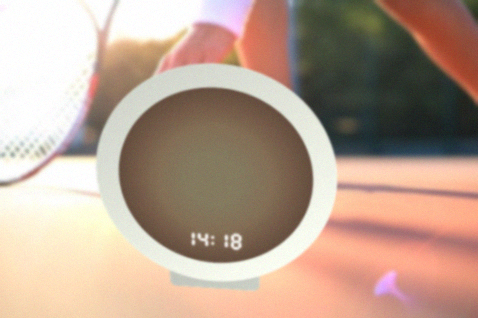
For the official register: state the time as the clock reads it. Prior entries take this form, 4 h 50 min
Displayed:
14 h 18 min
